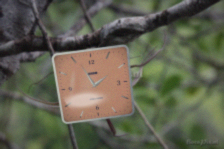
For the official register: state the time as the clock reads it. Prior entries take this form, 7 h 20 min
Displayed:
1 h 56 min
